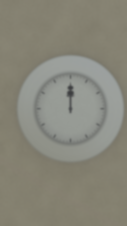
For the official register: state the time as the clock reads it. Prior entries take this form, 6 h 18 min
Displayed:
12 h 00 min
